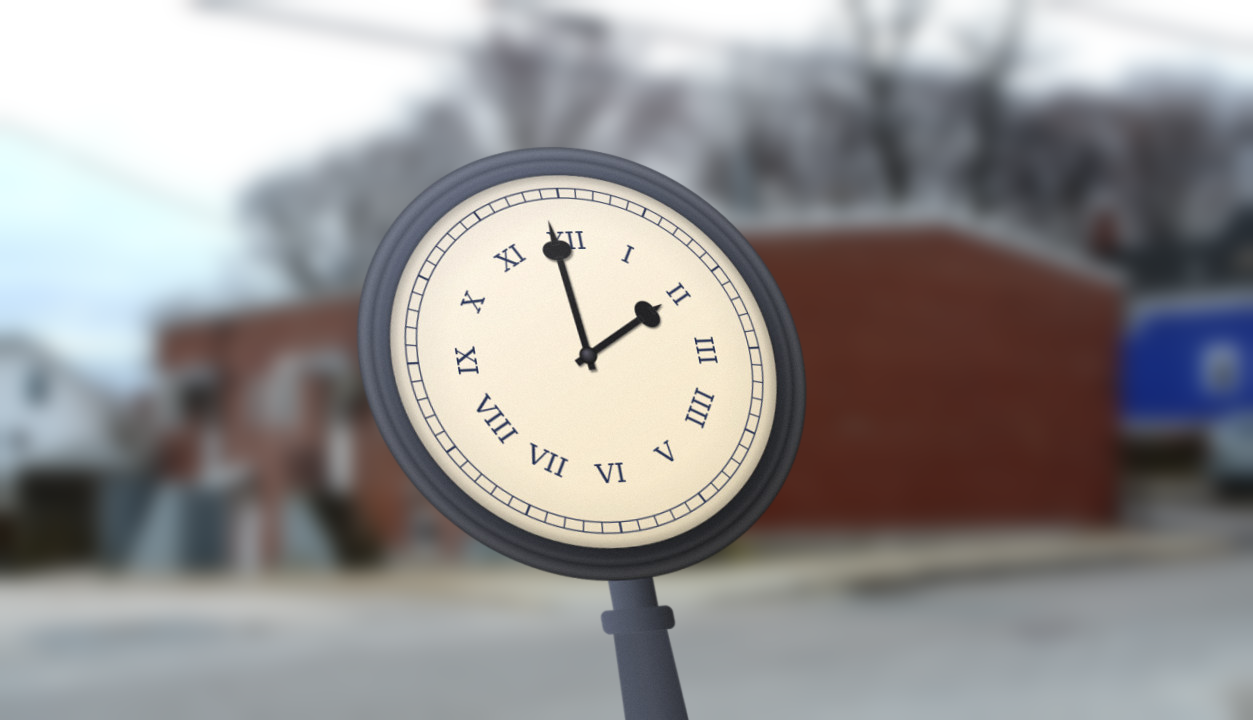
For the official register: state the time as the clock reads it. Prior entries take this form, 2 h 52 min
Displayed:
1 h 59 min
